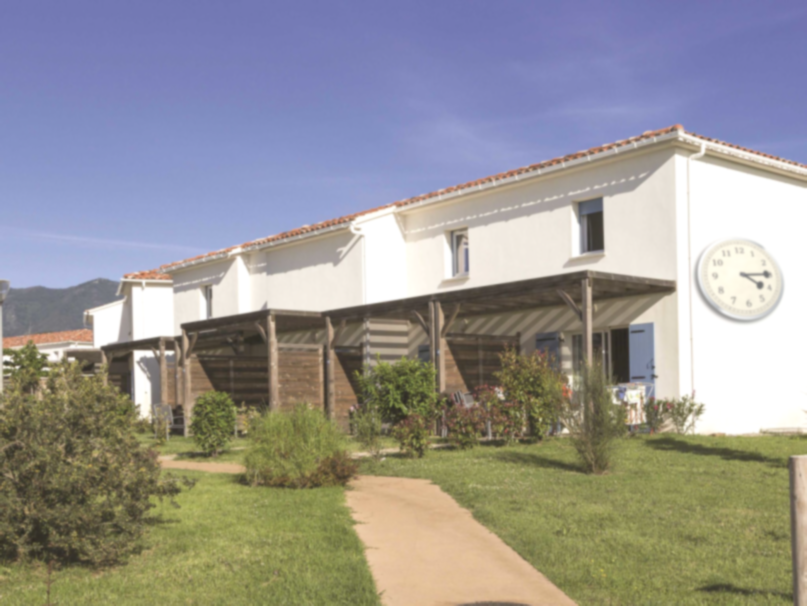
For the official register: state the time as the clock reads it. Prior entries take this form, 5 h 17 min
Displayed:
4 h 15 min
